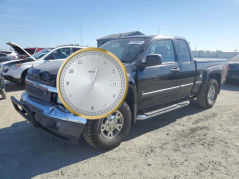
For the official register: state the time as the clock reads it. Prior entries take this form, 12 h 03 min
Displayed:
12 h 36 min
